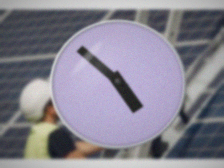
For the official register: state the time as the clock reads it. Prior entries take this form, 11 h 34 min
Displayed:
4 h 52 min
